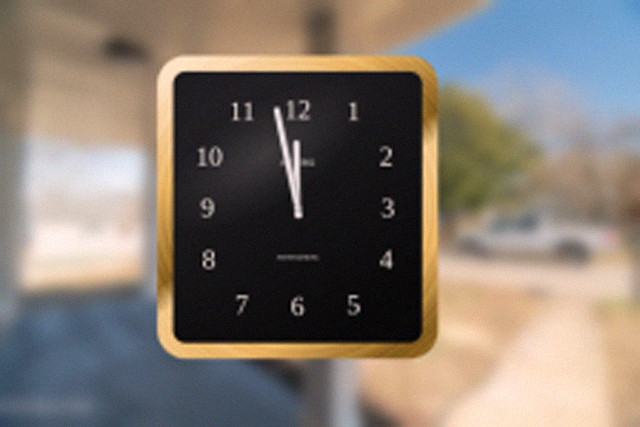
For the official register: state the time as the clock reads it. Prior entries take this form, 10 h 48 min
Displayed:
11 h 58 min
